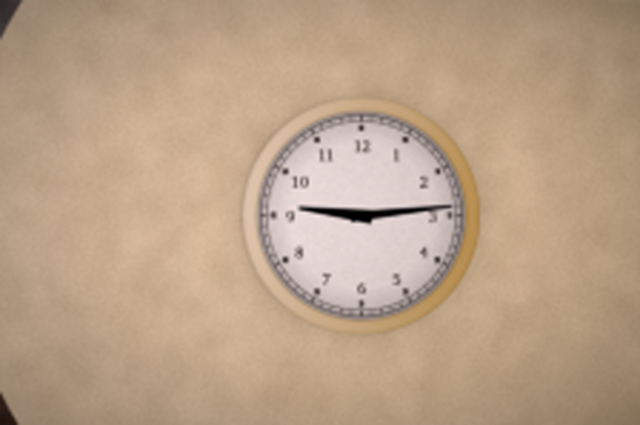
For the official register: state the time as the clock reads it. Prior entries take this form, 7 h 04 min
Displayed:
9 h 14 min
